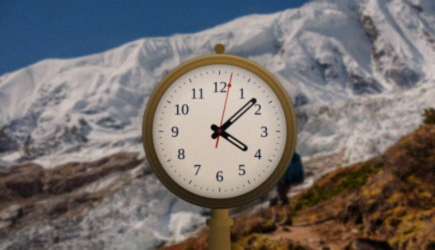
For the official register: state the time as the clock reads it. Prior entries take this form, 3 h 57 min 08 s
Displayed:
4 h 08 min 02 s
